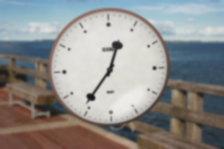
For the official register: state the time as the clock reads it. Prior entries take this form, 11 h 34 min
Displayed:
12 h 36 min
